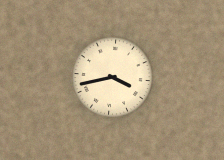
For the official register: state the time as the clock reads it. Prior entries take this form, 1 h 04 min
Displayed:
3 h 42 min
